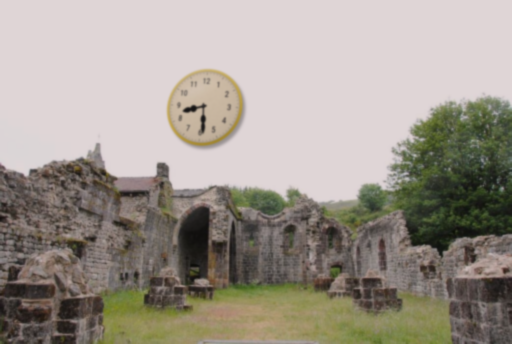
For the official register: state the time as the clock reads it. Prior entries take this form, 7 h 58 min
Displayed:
8 h 29 min
